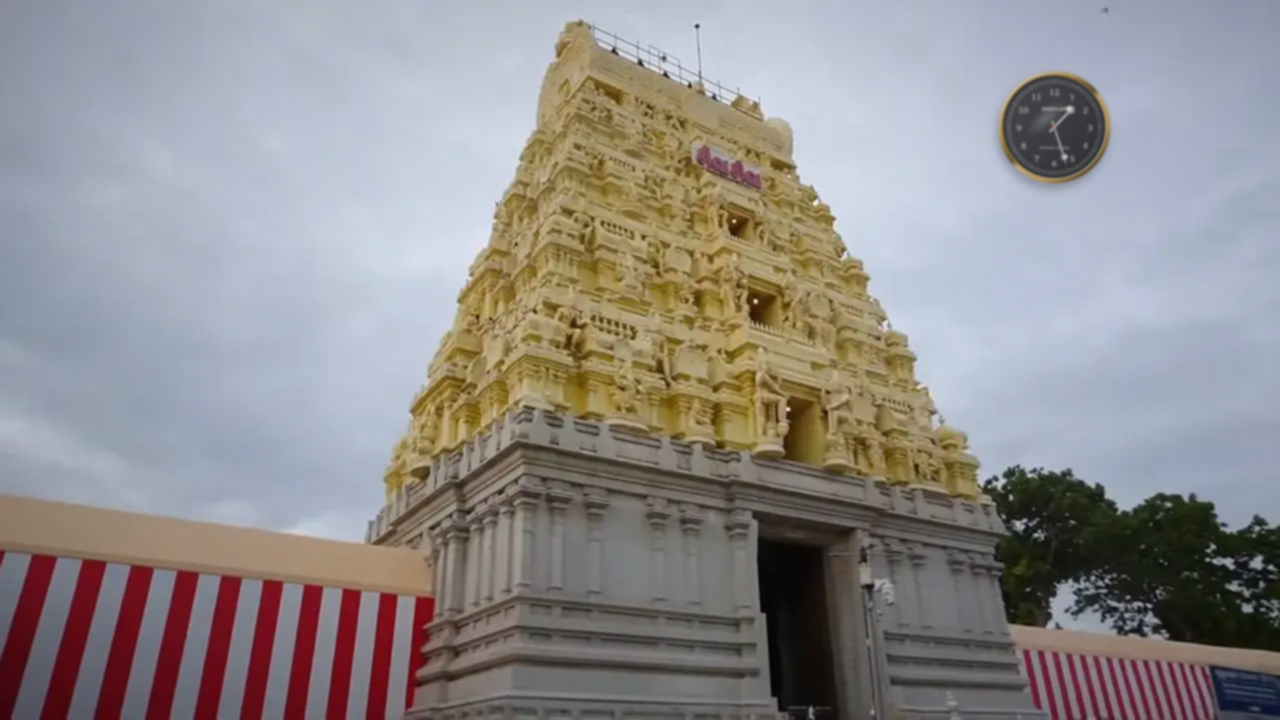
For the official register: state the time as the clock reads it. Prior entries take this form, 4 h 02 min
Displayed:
1 h 27 min
